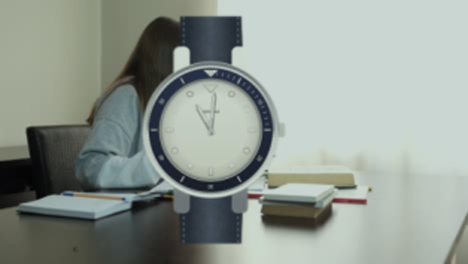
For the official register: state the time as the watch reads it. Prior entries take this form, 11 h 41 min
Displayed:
11 h 01 min
